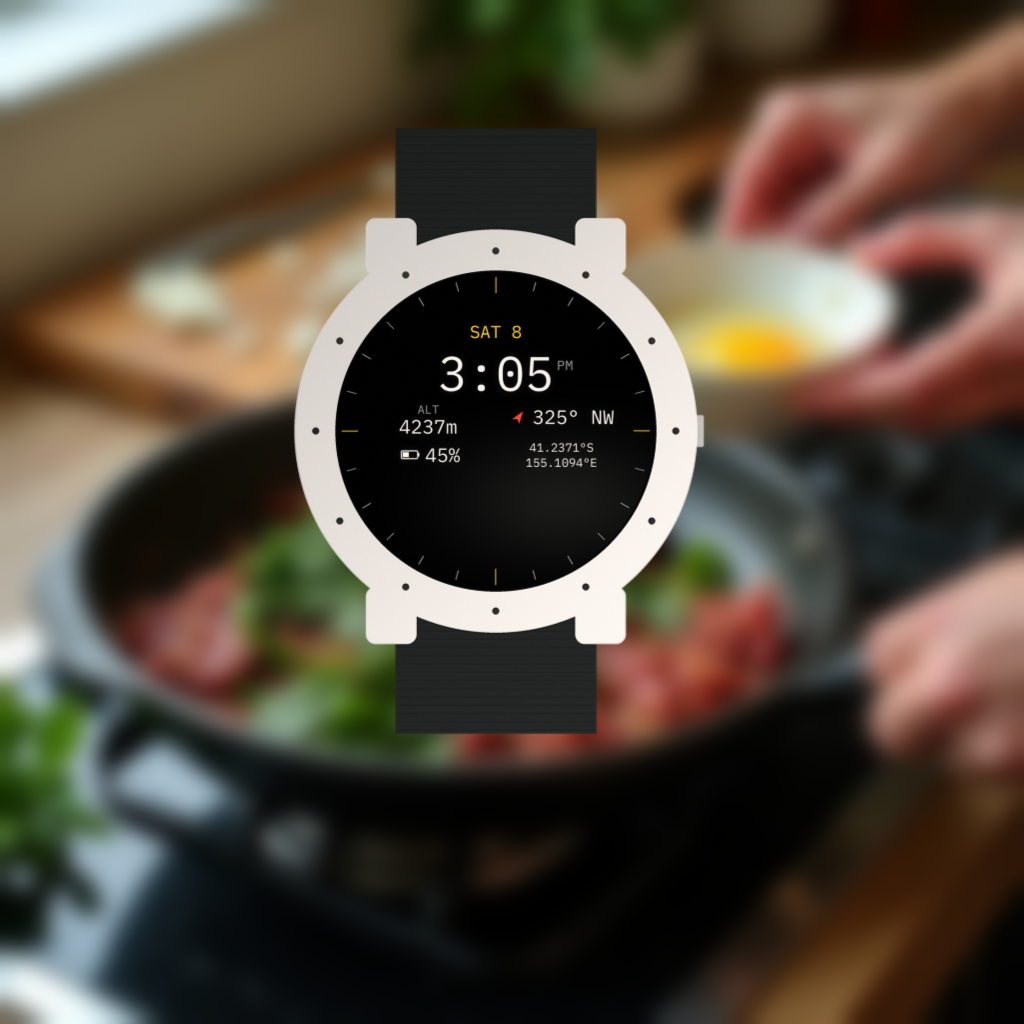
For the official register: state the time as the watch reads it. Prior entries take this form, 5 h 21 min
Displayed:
3 h 05 min
